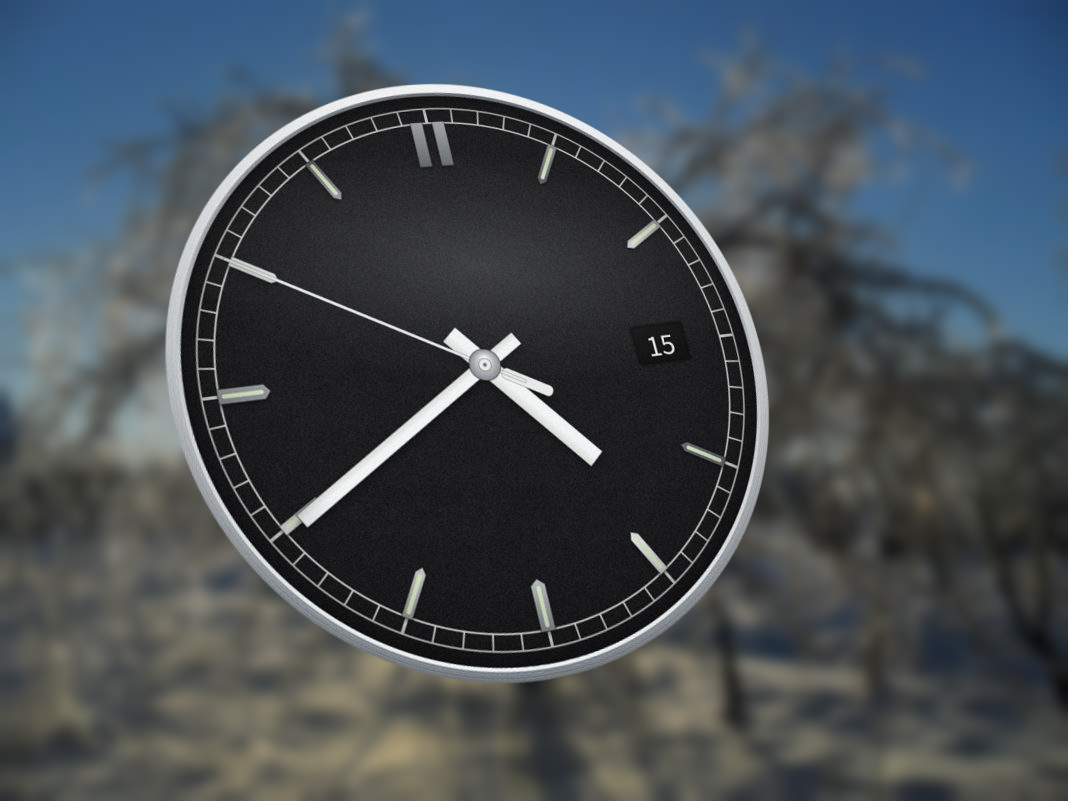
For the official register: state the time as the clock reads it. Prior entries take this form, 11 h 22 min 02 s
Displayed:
4 h 39 min 50 s
